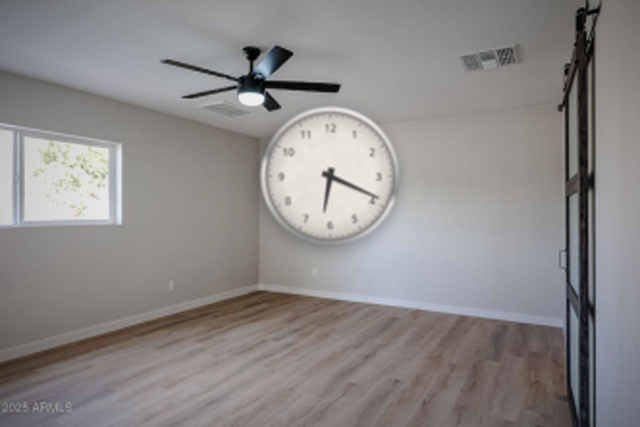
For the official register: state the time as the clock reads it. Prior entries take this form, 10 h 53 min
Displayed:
6 h 19 min
